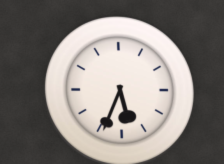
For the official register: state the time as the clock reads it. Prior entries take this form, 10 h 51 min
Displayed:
5 h 34 min
